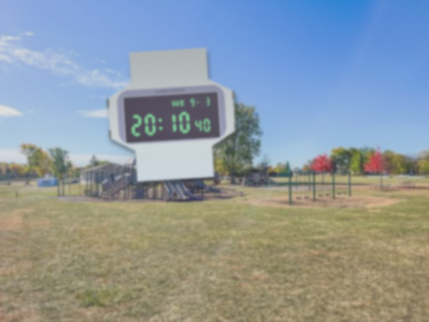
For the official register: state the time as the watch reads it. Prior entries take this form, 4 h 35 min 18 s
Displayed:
20 h 10 min 40 s
